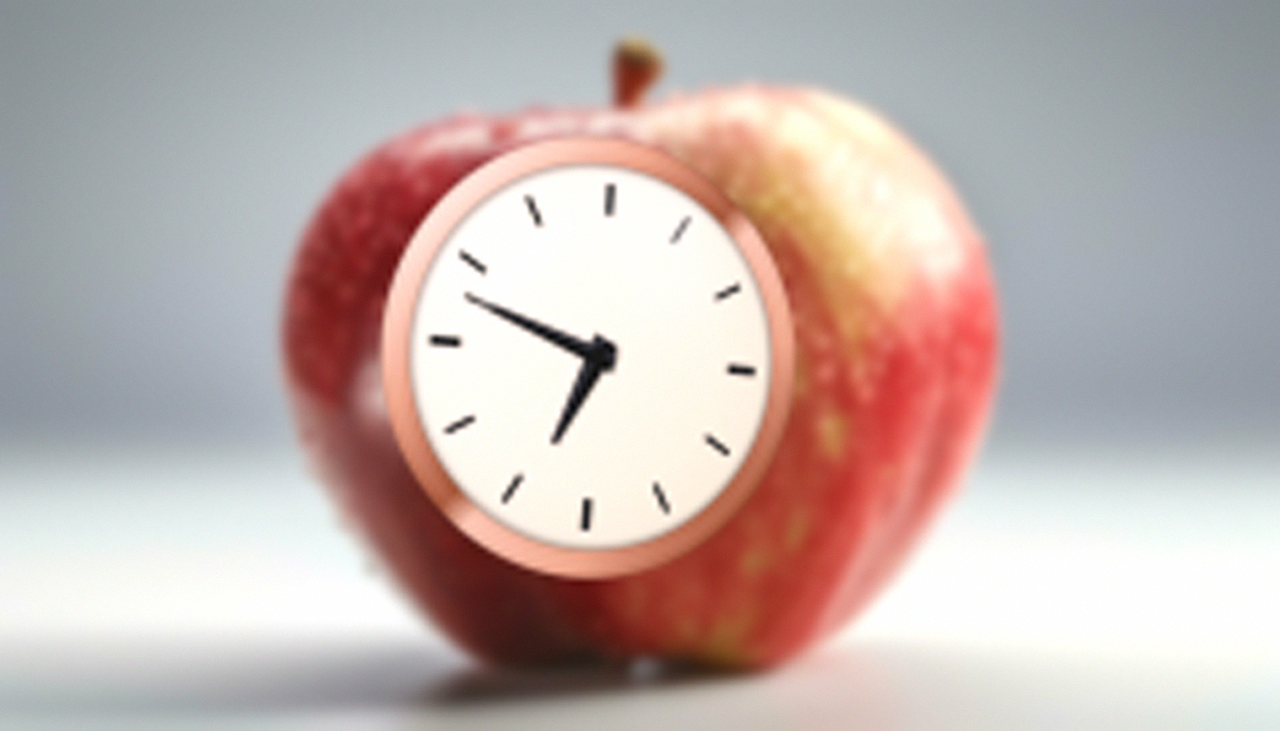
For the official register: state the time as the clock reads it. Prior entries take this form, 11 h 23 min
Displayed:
6 h 48 min
